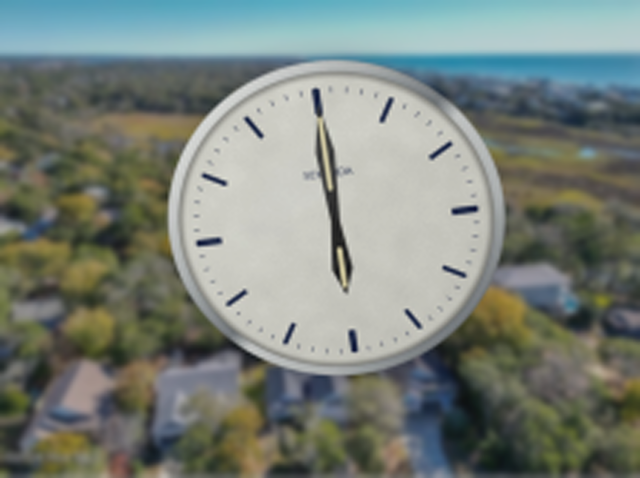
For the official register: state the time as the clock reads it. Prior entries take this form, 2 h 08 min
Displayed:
6 h 00 min
